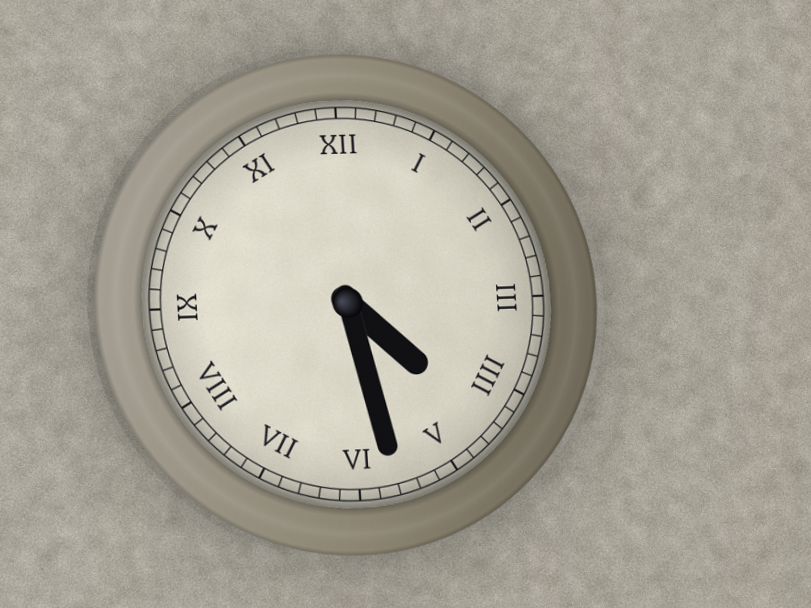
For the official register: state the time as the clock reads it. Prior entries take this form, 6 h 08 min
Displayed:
4 h 28 min
